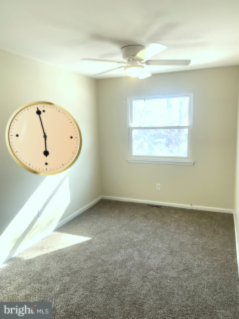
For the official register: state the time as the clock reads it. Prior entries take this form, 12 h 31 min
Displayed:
5 h 58 min
